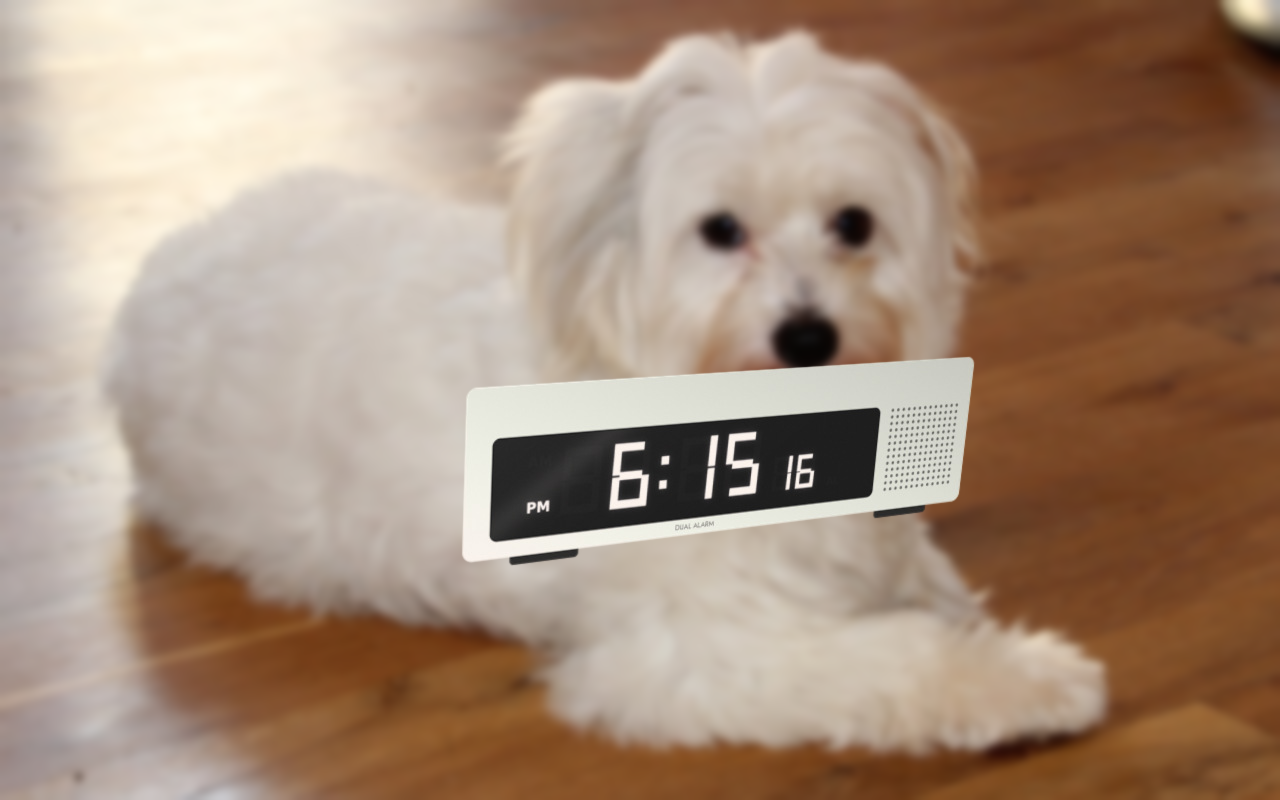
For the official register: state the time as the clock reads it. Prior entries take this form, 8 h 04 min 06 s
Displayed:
6 h 15 min 16 s
